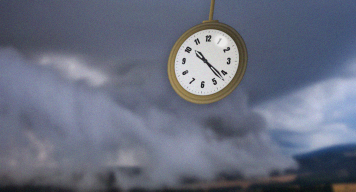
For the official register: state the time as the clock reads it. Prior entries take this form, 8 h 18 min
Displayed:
10 h 22 min
